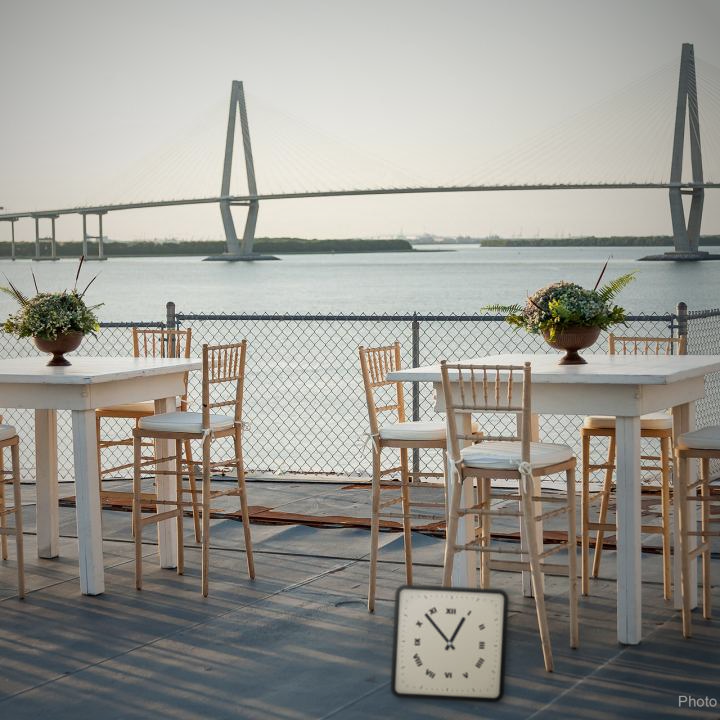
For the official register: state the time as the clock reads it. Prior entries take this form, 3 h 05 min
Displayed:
12 h 53 min
